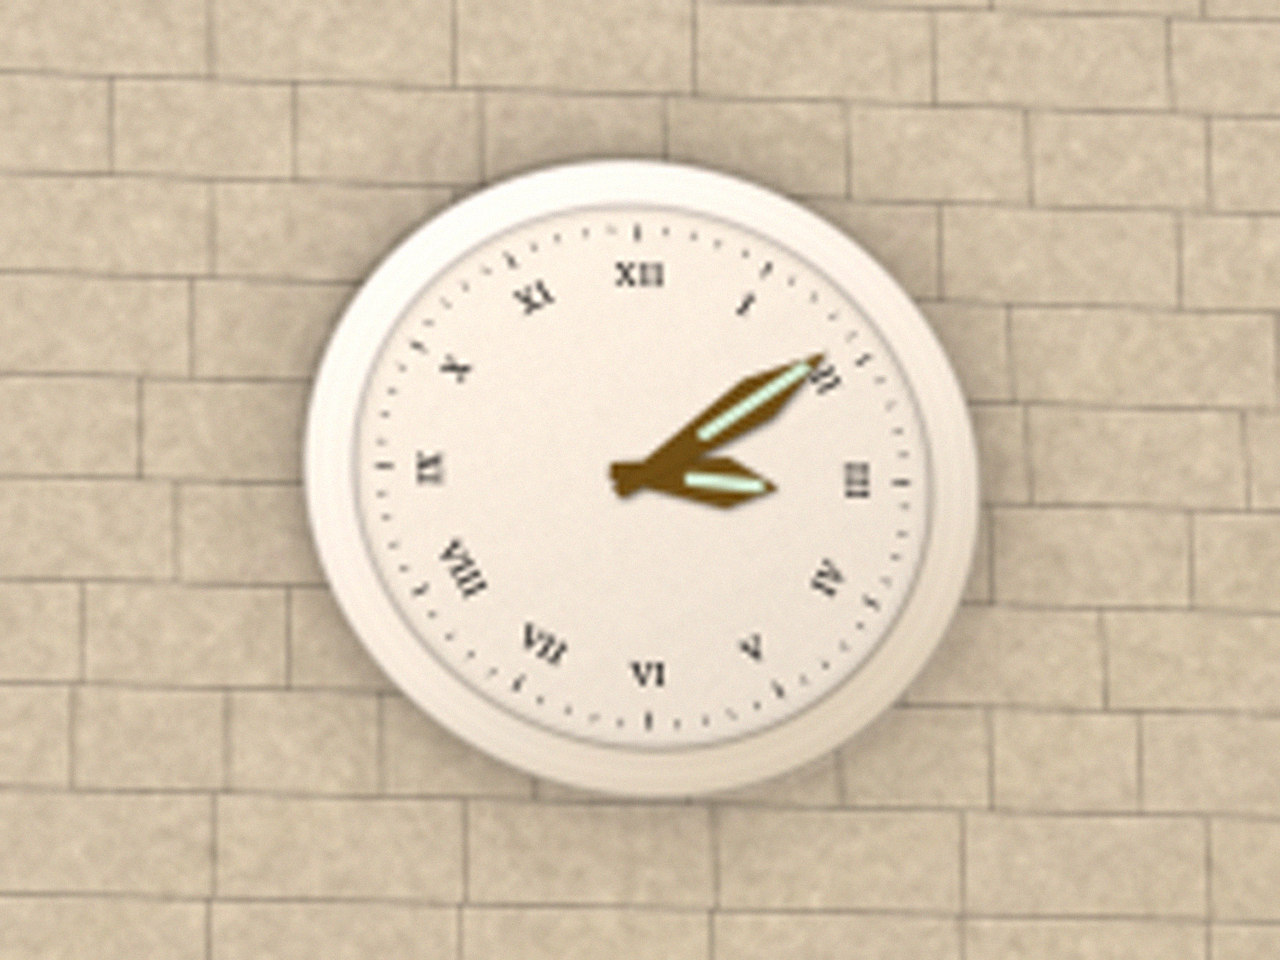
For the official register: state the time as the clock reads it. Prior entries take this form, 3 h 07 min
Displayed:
3 h 09 min
